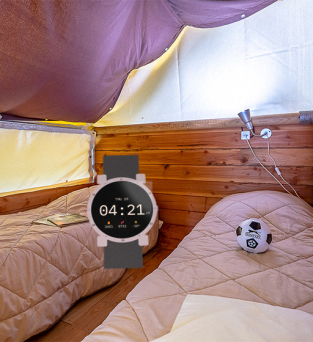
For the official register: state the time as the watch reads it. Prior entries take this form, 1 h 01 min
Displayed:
4 h 21 min
